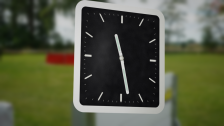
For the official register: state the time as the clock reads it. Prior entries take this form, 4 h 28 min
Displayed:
11 h 28 min
